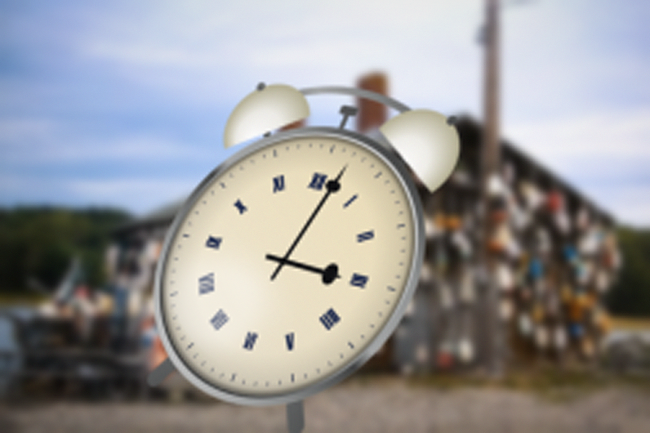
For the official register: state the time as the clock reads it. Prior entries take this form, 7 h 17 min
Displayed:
3 h 02 min
